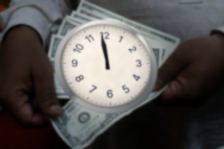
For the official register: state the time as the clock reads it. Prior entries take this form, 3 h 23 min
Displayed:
11 h 59 min
